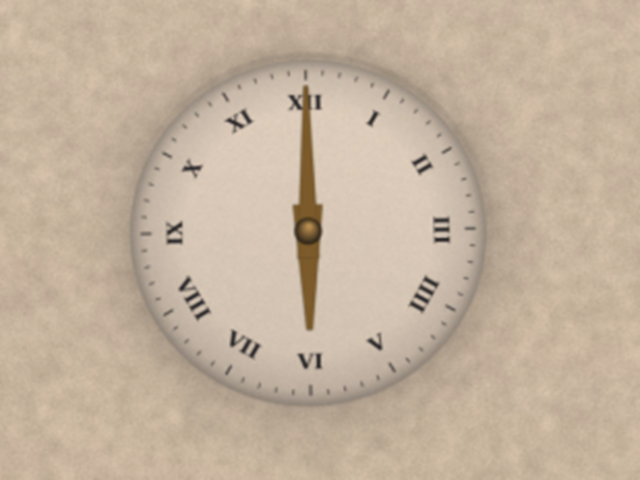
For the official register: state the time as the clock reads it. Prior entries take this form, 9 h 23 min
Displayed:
6 h 00 min
